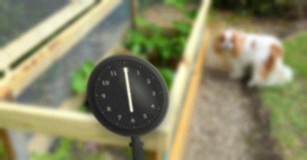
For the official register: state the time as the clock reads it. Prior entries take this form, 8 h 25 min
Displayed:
6 h 00 min
